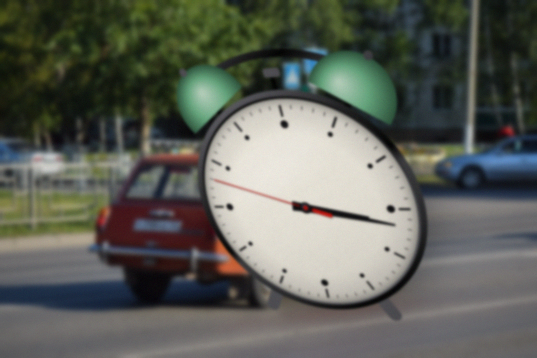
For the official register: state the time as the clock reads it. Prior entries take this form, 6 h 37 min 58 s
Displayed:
3 h 16 min 48 s
